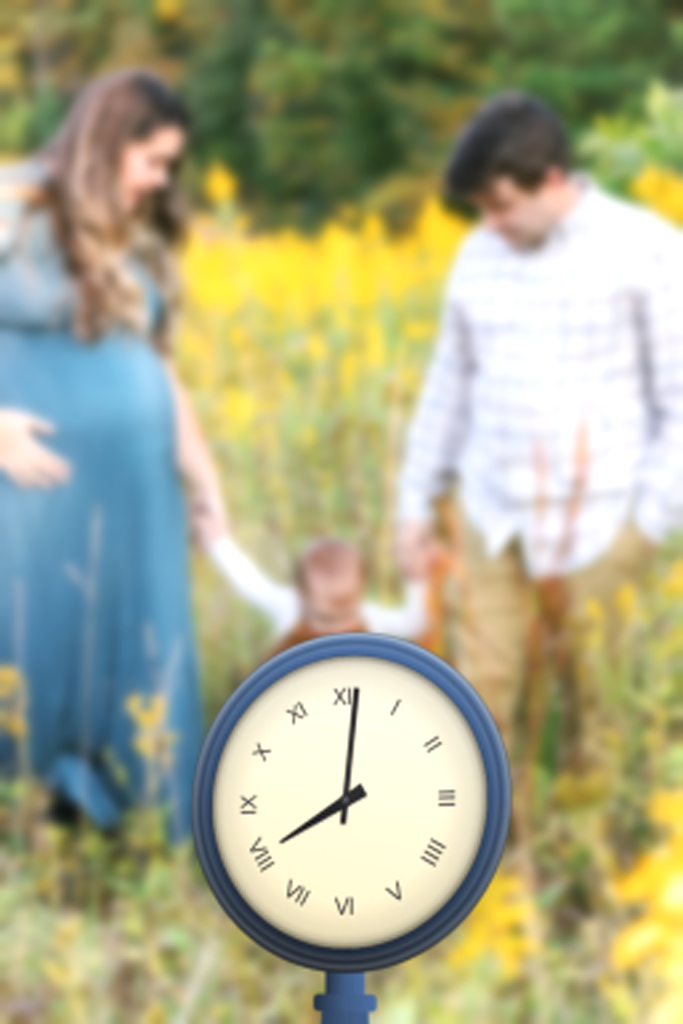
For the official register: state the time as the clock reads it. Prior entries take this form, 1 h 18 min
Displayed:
8 h 01 min
